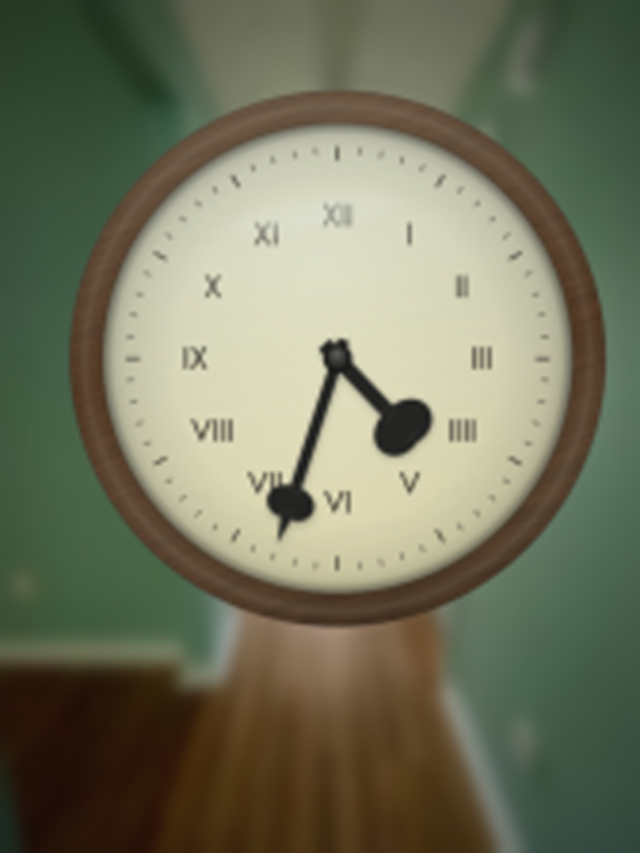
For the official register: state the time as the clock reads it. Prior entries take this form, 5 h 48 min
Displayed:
4 h 33 min
